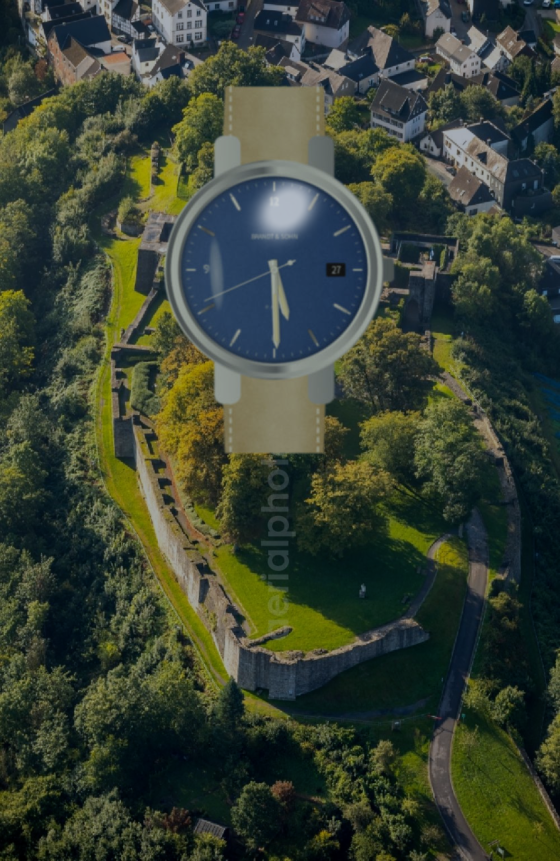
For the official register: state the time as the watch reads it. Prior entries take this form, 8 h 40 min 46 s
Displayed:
5 h 29 min 41 s
